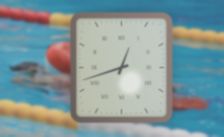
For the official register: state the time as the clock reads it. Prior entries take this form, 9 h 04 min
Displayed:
12 h 42 min
